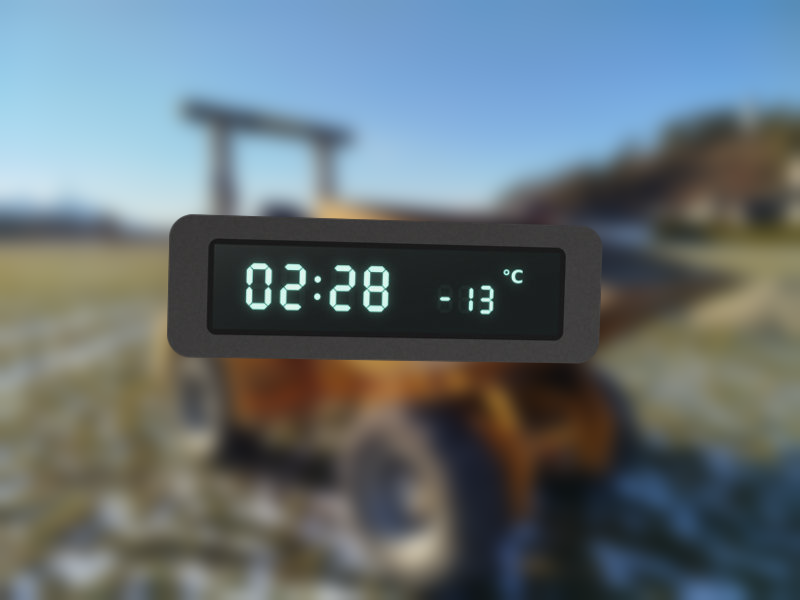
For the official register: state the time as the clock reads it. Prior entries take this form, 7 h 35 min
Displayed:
2 h 28 min
